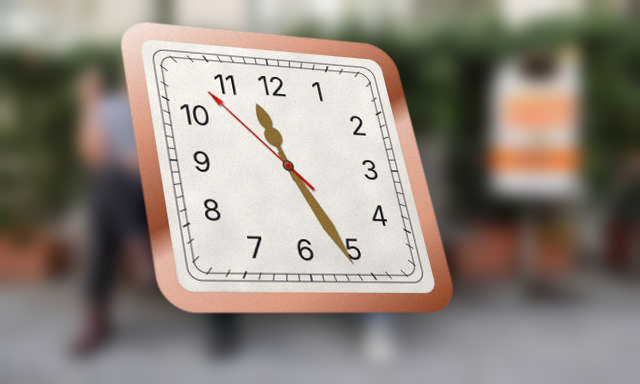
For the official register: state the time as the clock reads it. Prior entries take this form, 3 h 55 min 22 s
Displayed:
11 h 25 min 53 s
